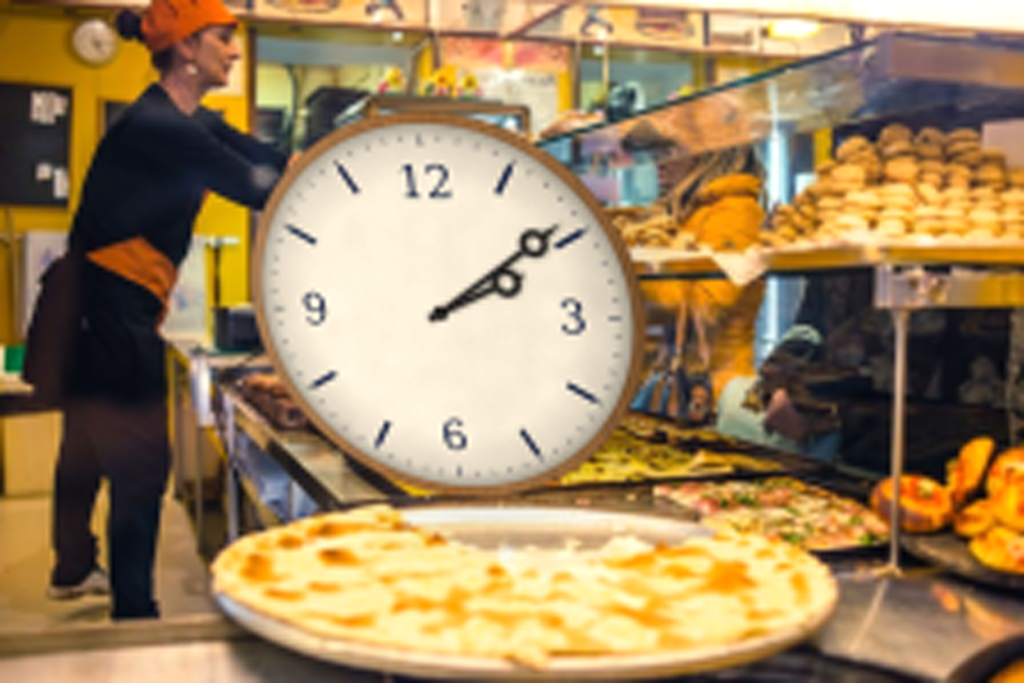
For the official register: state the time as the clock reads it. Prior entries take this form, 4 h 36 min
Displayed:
2 h 09 min
